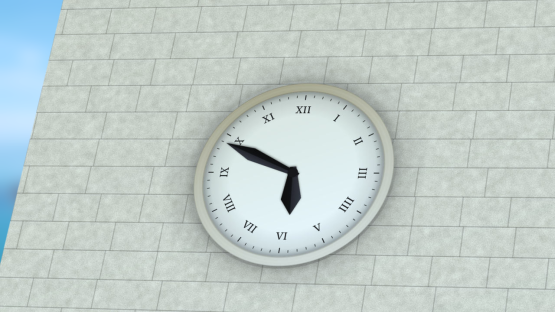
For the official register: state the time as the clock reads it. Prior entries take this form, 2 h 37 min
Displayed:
5 h 49 min
